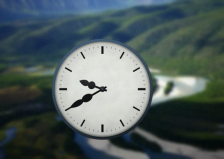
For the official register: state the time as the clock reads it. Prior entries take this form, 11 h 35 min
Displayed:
9 h 40 min
